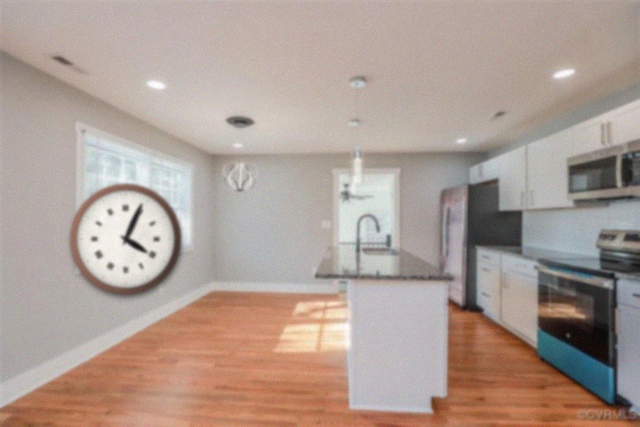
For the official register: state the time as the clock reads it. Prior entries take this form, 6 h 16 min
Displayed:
4 h 04 min
